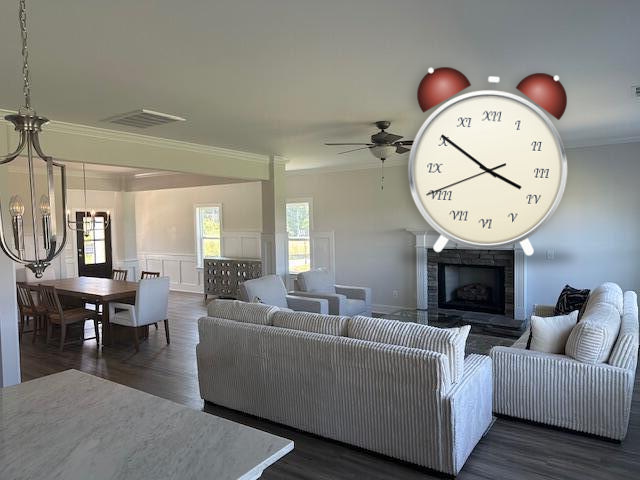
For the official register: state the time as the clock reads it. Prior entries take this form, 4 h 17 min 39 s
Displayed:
3 h 50 min 41 s
